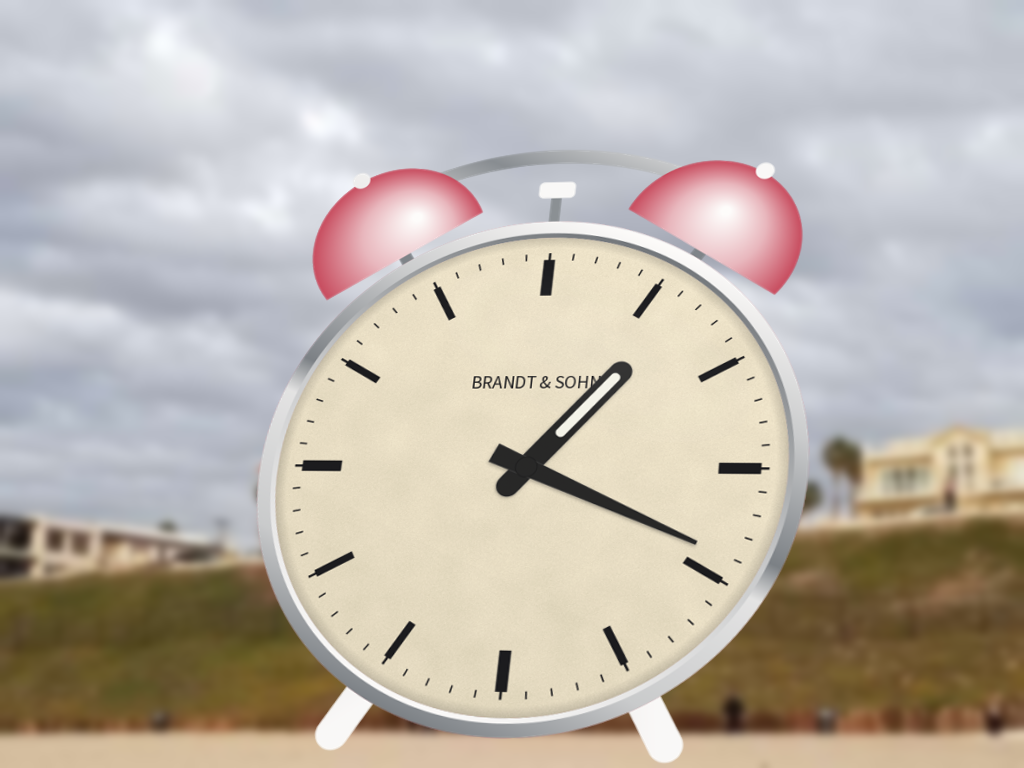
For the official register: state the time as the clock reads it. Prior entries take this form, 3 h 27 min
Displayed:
1 h 19 min
